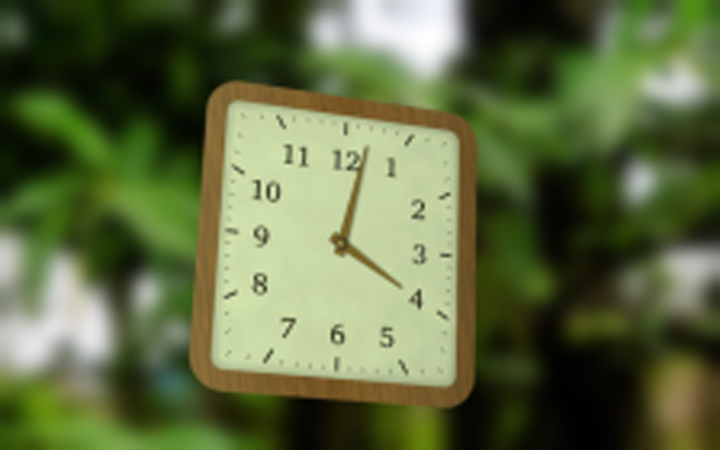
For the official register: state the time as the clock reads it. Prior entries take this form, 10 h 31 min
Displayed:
4 h 02 min
